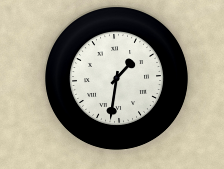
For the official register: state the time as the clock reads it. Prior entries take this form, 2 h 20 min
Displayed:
1 h 32 min
